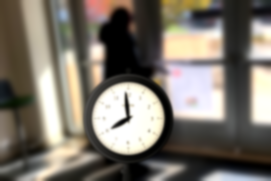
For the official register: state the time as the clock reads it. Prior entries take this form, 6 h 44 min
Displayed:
7 h 59 min
